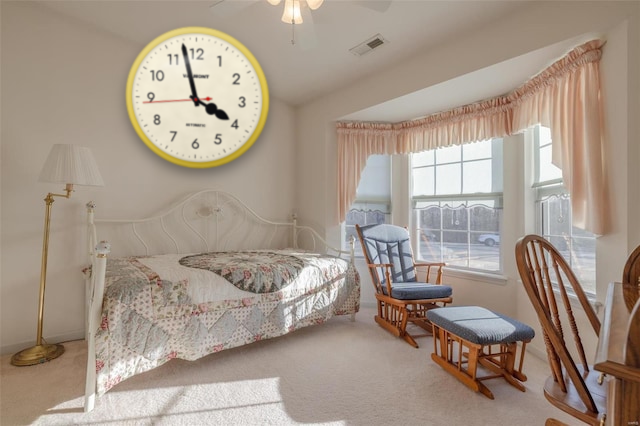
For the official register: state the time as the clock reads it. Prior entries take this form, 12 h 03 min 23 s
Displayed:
3 h 57 min 44 s
